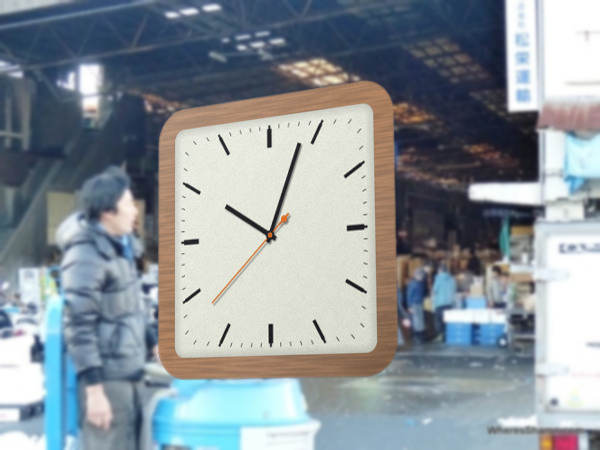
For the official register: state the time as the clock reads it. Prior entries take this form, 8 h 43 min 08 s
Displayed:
10 h 03 min 38 s
